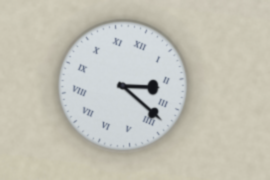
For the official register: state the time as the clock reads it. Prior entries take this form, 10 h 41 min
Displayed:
2 h 18 min
